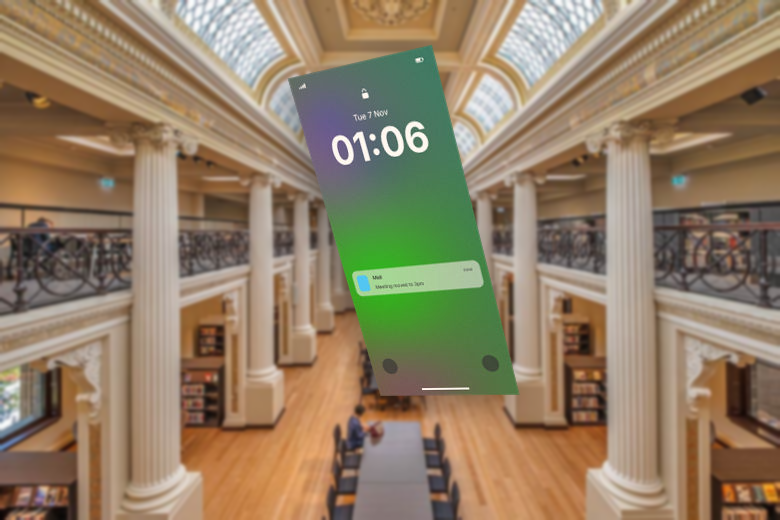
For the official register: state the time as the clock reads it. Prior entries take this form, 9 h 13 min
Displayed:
1 h 06 min
